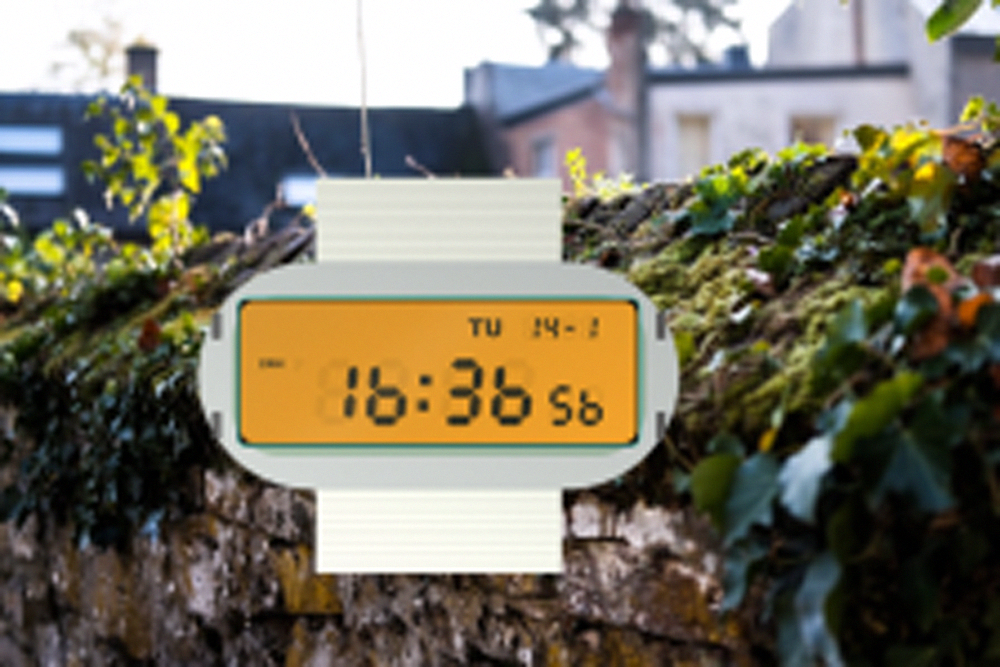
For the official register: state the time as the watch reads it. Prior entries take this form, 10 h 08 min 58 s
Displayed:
16 h 36 min 56 s
